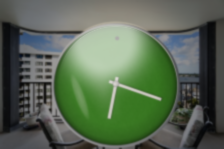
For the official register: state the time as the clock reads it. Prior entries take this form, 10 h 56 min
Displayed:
6 h 18 min
